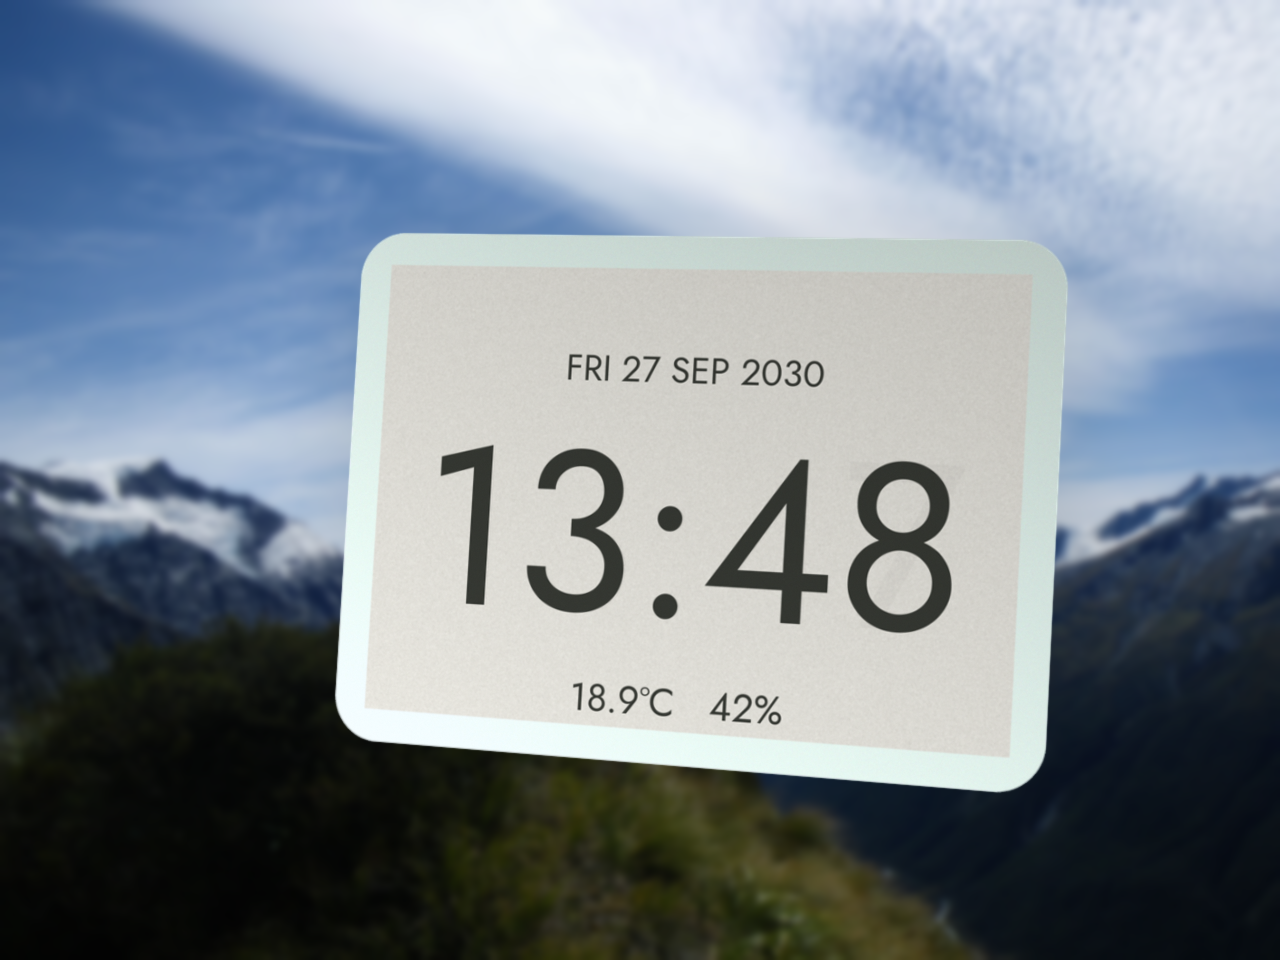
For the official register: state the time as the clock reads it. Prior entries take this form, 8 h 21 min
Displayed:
13 h 48 min
